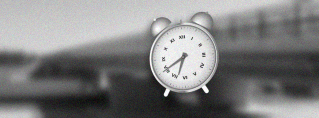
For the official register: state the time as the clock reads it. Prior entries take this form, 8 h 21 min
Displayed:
6 h 40 min
